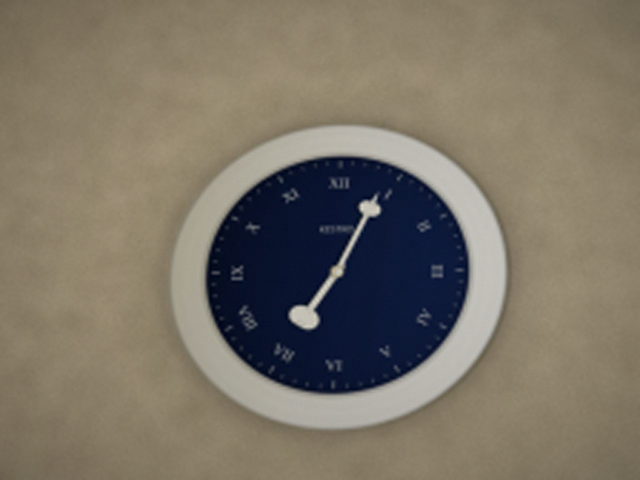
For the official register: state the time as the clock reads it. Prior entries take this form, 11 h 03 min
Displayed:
7 h 04 min
